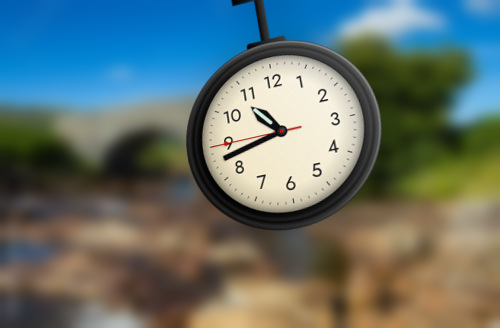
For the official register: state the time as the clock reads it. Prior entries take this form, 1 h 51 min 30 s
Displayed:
10 h 42 min 45 s
